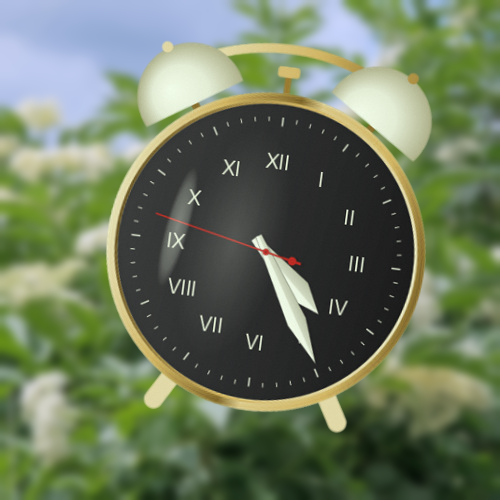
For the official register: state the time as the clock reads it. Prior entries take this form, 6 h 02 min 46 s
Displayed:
4 h 24 min 47 s
